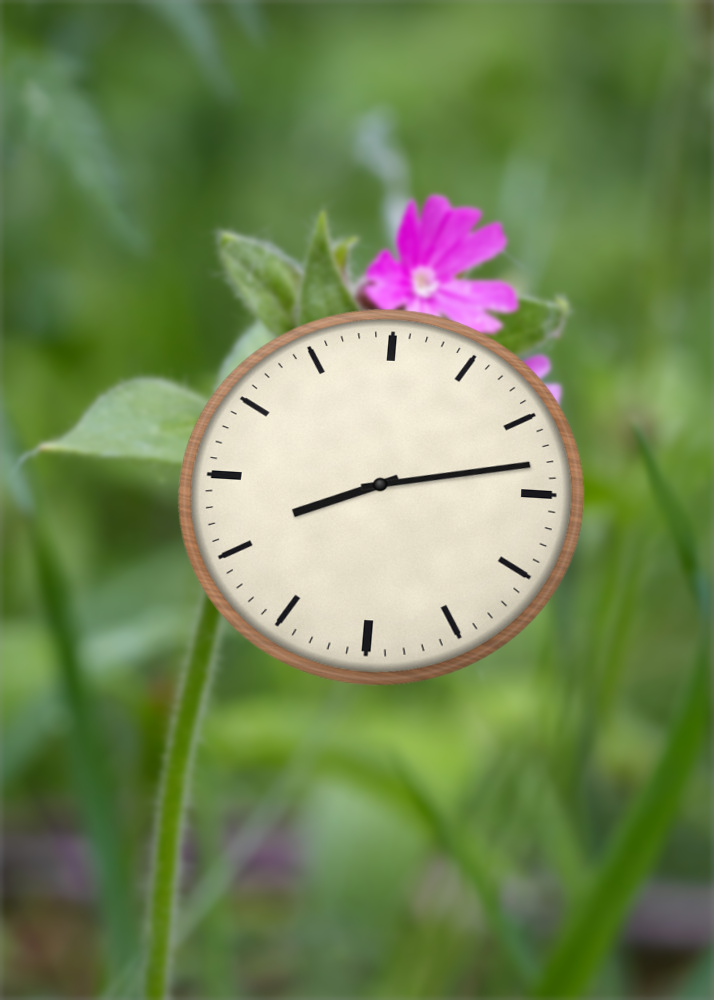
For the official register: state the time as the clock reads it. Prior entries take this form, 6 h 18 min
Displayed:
8 h 13 min
